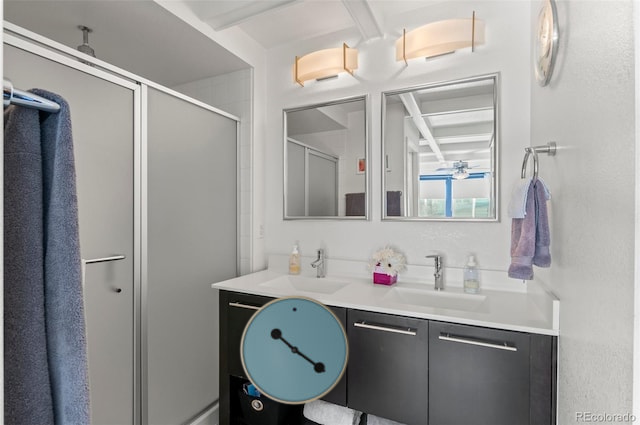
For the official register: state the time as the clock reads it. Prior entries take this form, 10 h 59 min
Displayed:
10 h 21 min
